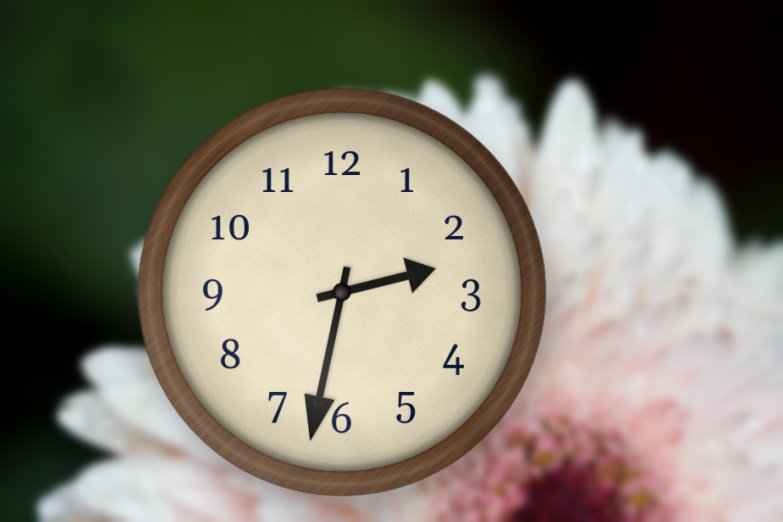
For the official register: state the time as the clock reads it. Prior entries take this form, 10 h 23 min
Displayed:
2 h 32 min
